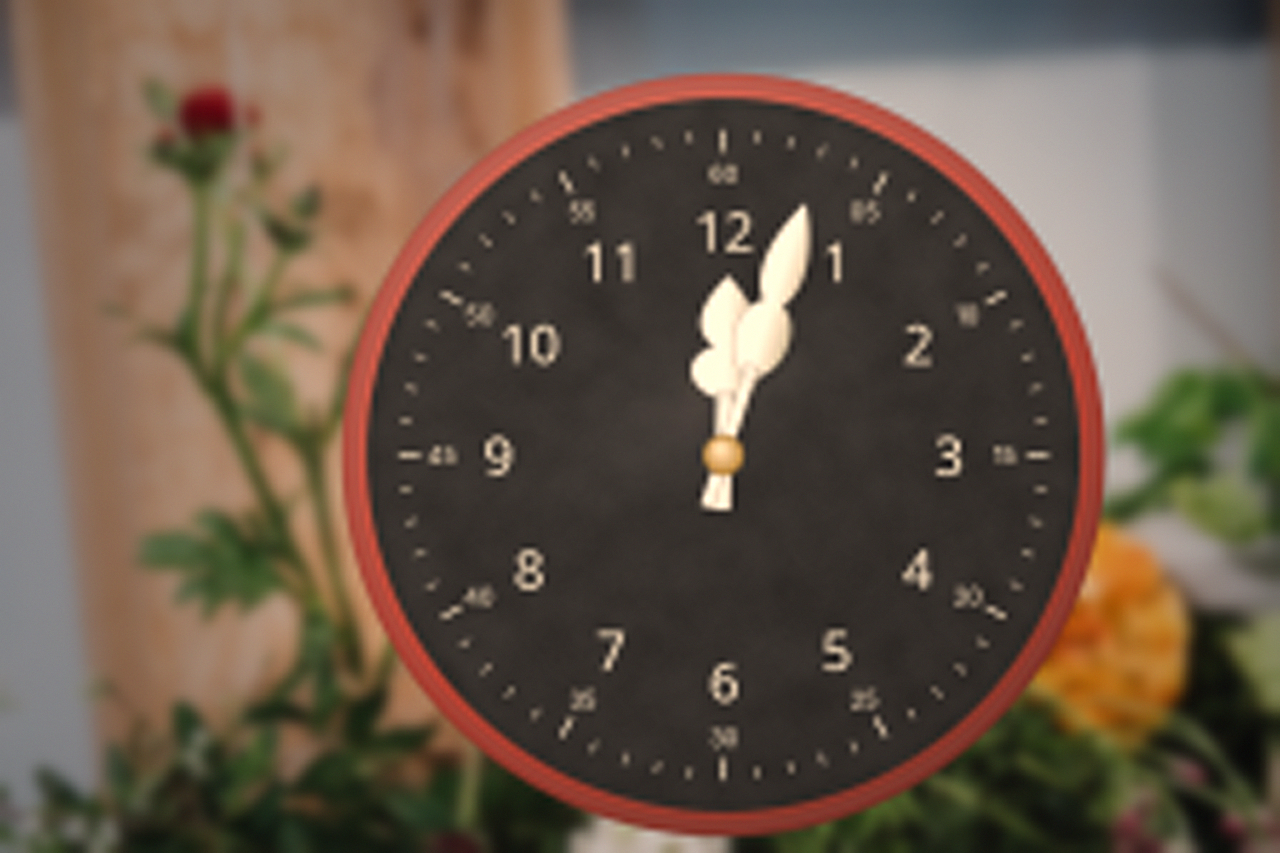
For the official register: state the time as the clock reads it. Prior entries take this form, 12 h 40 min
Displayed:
12 h 03 min
